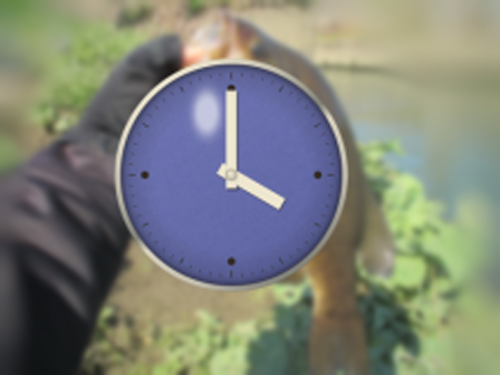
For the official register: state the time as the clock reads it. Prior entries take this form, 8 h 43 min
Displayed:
4 h 00 min
